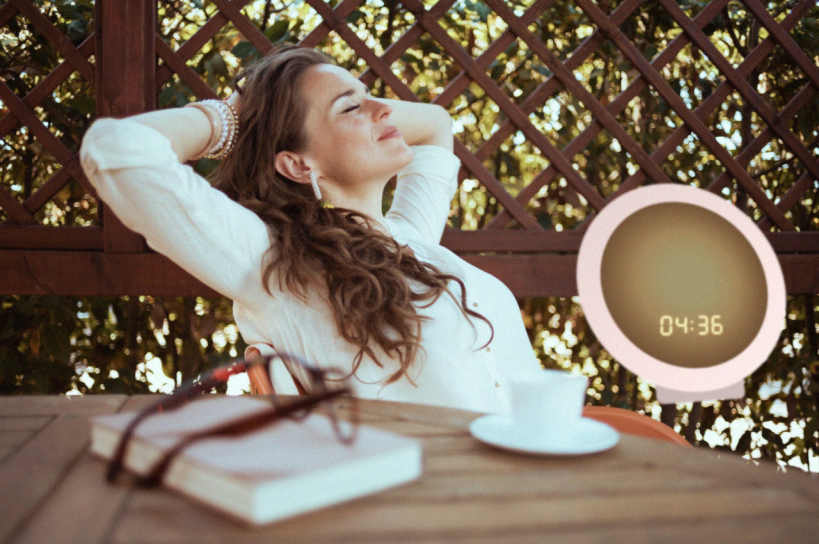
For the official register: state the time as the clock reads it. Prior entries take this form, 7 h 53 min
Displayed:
4 h 36 min
